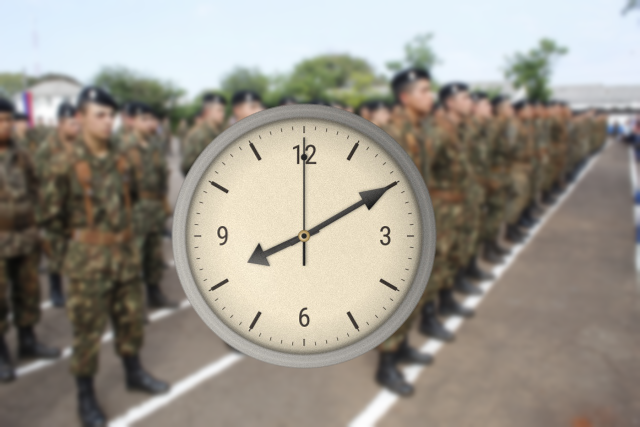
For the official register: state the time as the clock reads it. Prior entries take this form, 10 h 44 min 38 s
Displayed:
8 h 10 min 00 s
